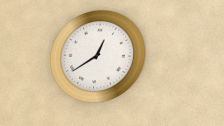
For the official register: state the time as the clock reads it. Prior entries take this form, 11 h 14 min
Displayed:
12 h 39 min
